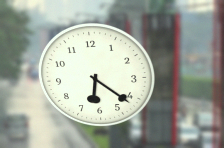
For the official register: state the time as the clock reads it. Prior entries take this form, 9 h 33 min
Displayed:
6 h 22 min
